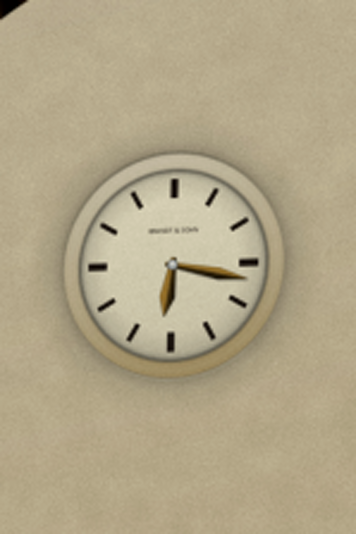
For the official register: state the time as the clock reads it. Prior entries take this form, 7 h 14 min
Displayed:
6 h 17 min
